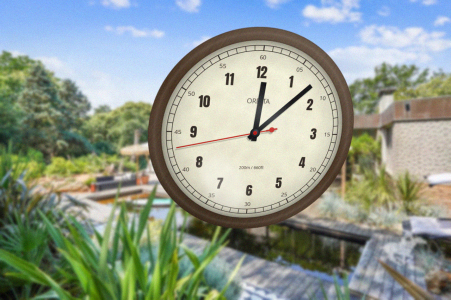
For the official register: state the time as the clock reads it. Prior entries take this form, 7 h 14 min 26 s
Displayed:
12 h 07 min 43 s
